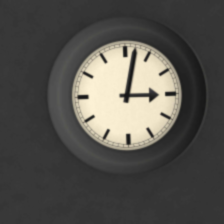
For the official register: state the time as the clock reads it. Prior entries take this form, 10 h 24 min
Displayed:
3 h 02 min
